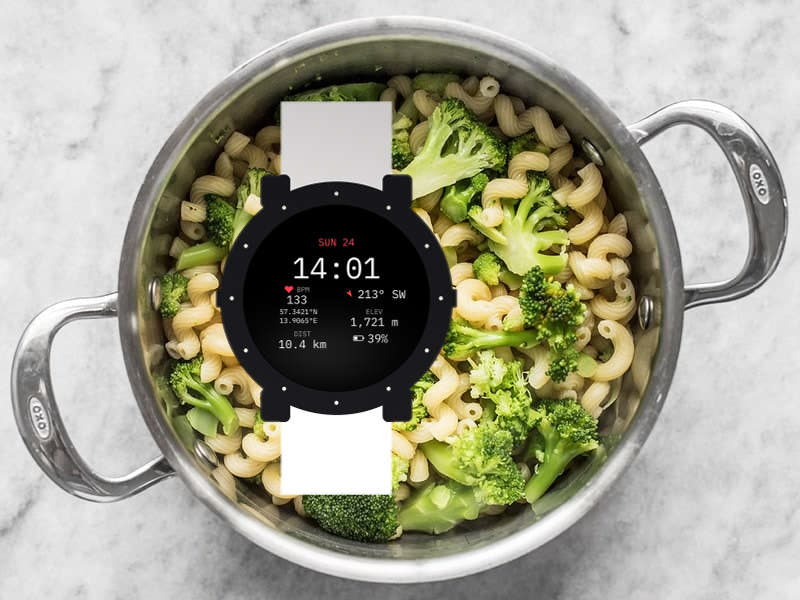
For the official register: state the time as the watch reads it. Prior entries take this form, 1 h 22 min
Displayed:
14 h 01 min
